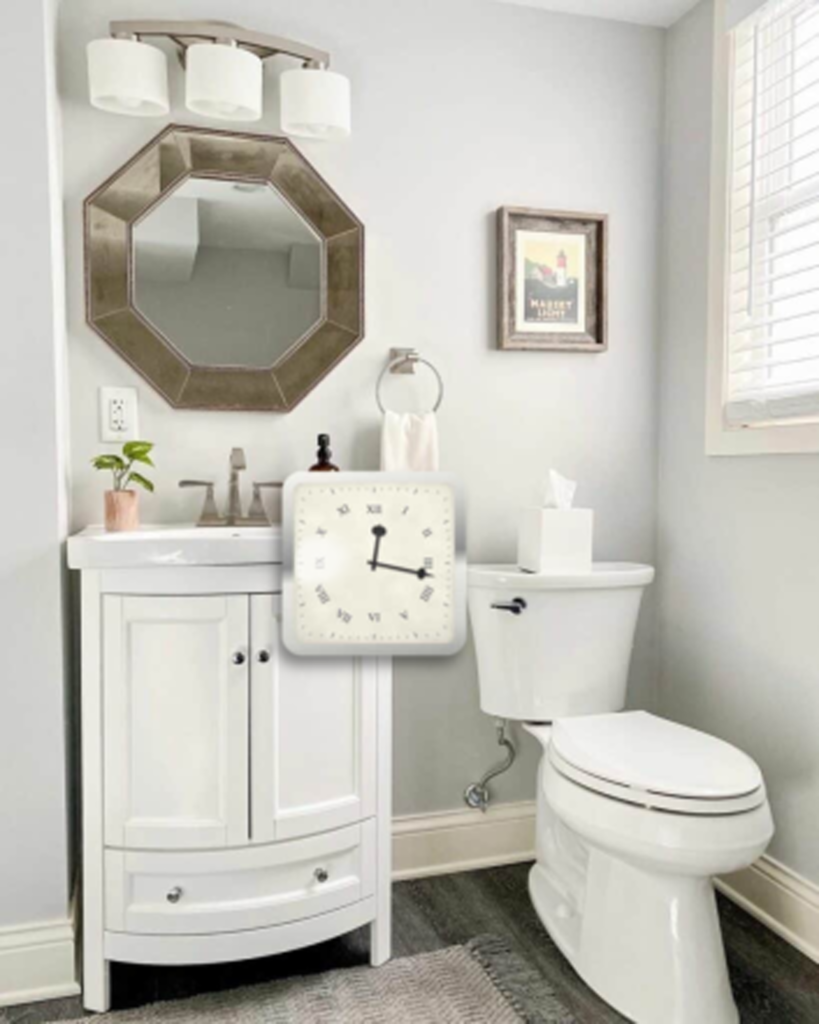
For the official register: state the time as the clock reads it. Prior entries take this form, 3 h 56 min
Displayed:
12 h 17 min
